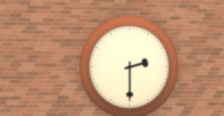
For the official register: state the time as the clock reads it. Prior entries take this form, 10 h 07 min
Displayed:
2 h 30 min
